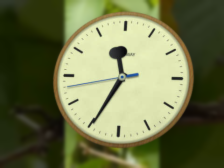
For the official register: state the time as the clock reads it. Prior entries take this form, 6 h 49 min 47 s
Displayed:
11 h 34 min 43 s
